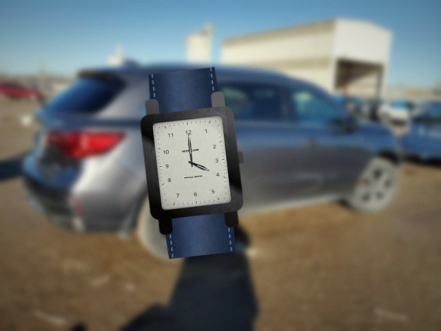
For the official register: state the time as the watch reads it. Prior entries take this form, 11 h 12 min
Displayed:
4 h 00 min
